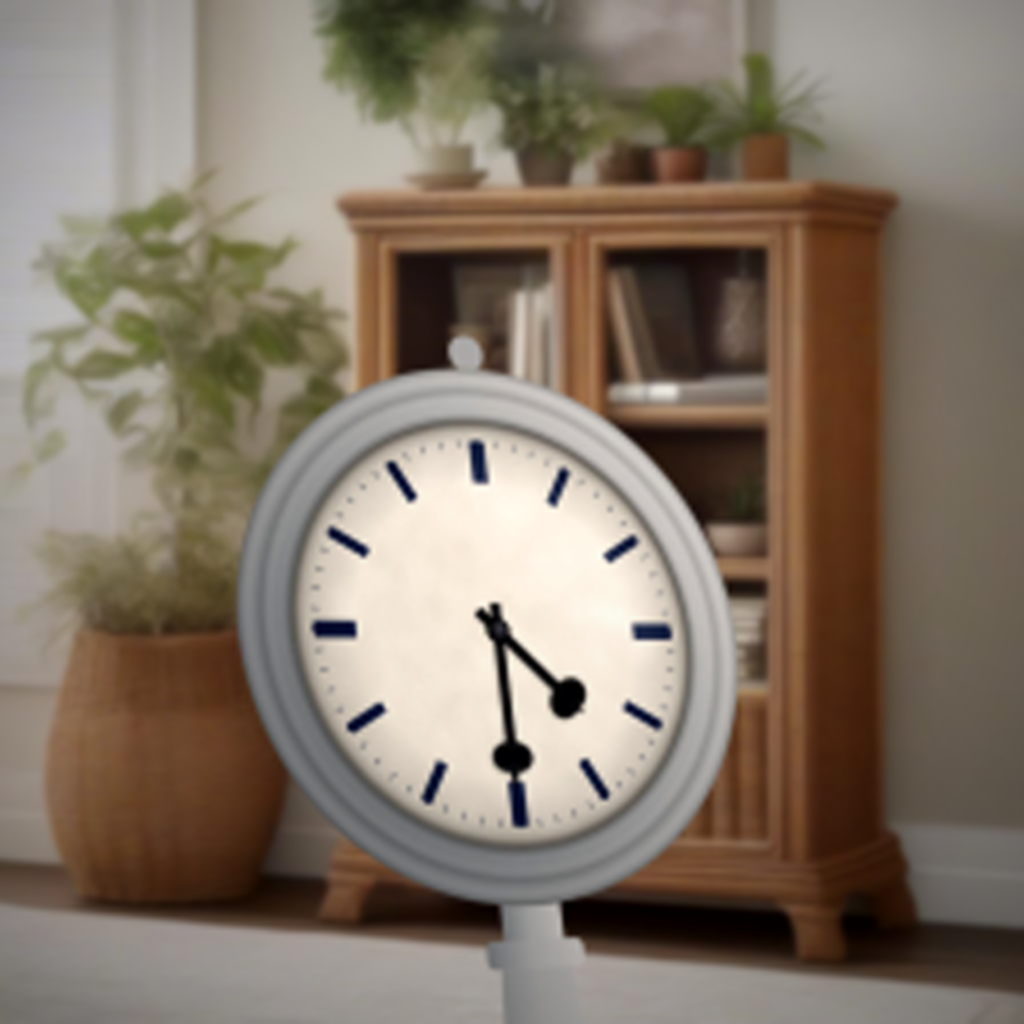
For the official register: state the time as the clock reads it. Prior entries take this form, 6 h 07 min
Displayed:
4 h 30 min
